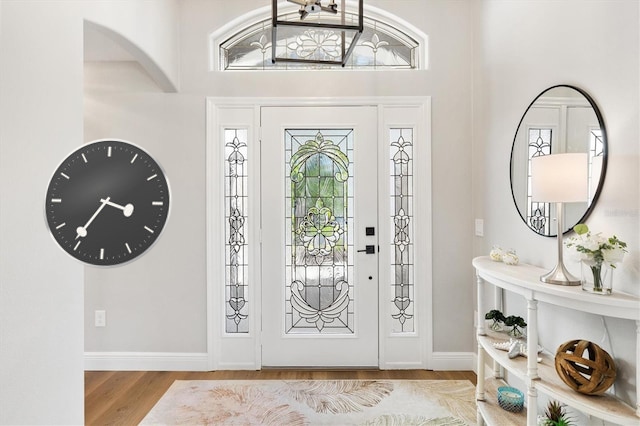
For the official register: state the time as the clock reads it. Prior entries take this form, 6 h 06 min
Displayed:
3 h 36 min
